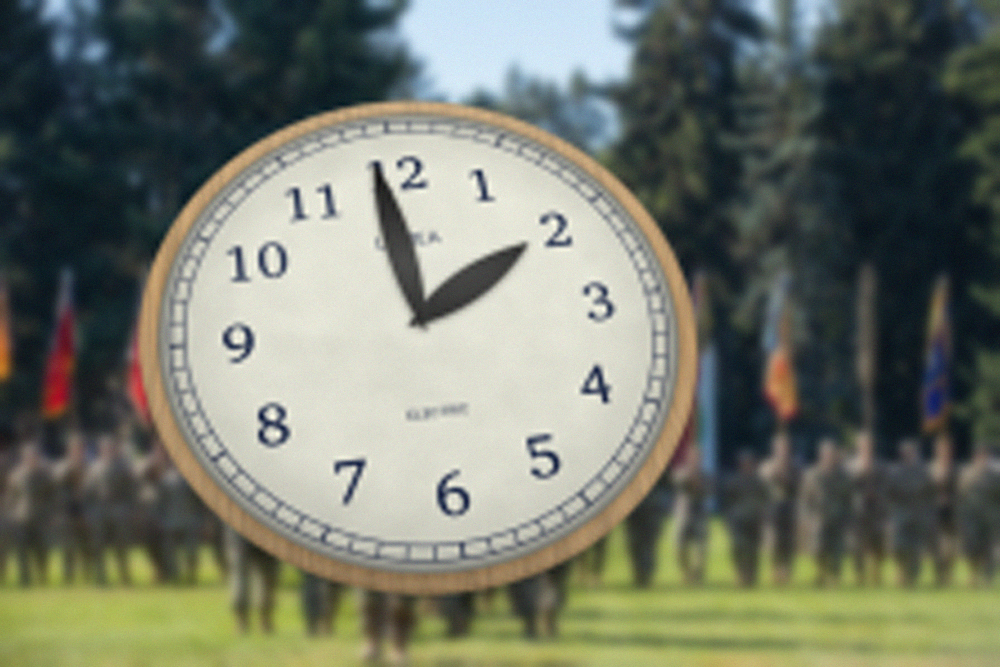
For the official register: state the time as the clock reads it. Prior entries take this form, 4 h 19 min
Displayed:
1 h 59 min
